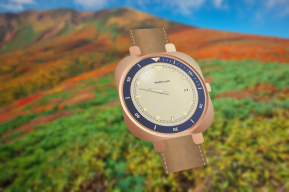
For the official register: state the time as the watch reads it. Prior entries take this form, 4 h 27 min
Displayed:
9 h 48 min
